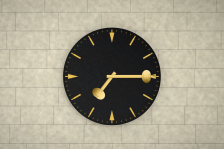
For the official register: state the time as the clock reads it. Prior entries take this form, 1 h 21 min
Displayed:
7 h 15 min
